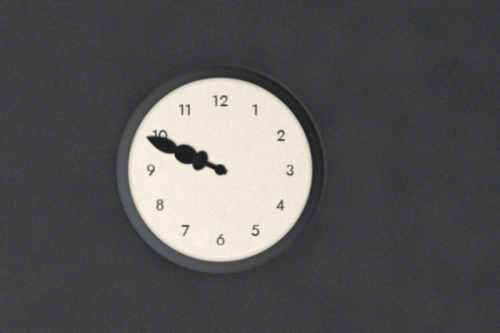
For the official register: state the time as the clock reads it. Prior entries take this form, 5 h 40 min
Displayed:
9 h 49 min
